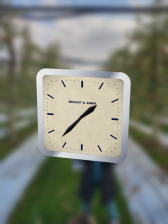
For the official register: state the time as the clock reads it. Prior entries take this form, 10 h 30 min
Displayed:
1 h 37 min
